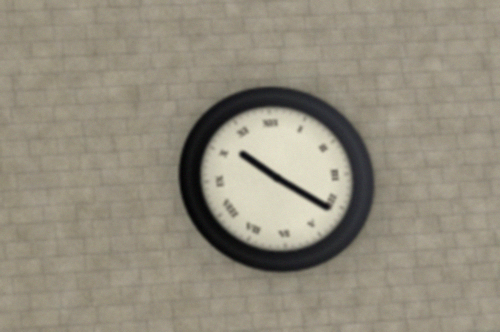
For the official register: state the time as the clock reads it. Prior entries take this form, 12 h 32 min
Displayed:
10 h 21 min
